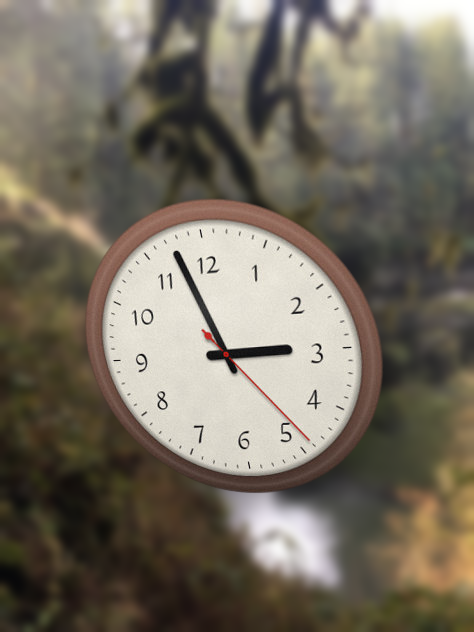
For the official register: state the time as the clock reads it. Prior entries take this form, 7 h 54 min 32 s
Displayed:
2 h 57 min 24 s
